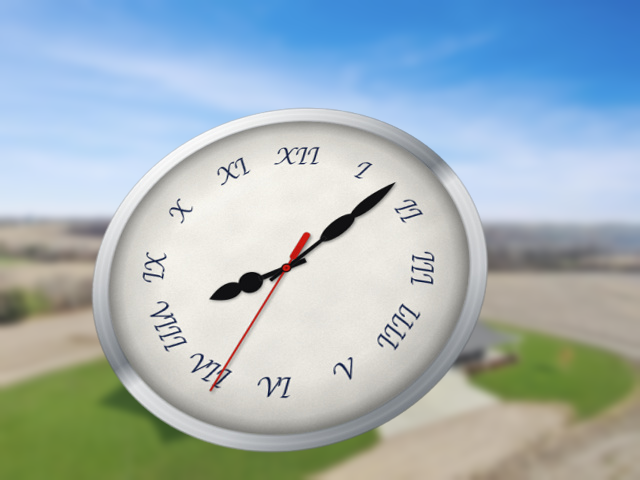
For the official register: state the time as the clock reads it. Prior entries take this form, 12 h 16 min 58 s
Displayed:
8 h 07 min 34 s
